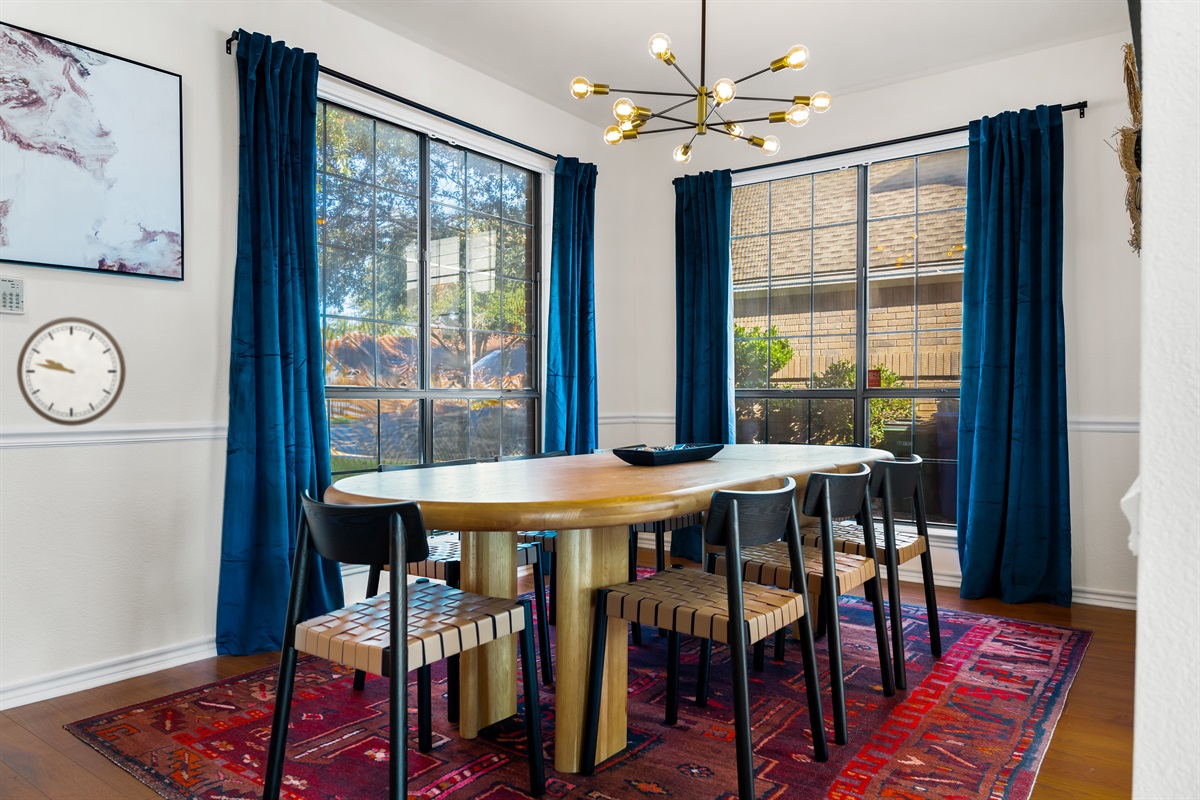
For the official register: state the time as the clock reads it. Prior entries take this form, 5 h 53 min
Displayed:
9 h 47 min
